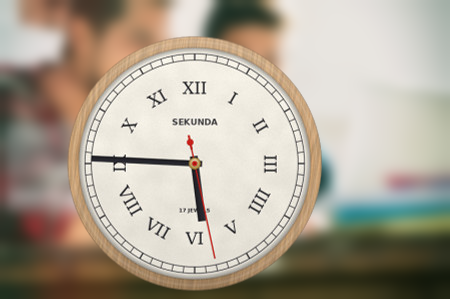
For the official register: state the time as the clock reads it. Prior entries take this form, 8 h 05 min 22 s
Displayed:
5 h 45 min 28 s
